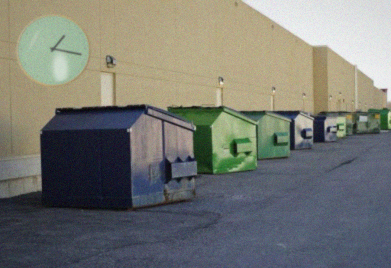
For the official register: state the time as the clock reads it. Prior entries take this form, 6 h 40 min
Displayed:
1 h 17 min
